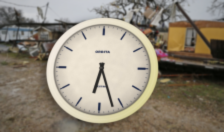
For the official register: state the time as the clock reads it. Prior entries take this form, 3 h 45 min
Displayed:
6 h 27 min
